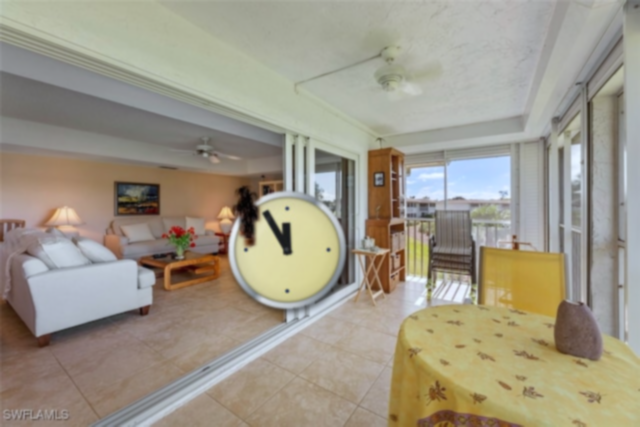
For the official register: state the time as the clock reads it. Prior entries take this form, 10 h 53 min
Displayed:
11 h 55 min
